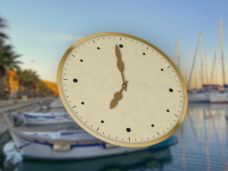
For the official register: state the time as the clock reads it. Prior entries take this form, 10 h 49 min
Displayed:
6 h 59 min
